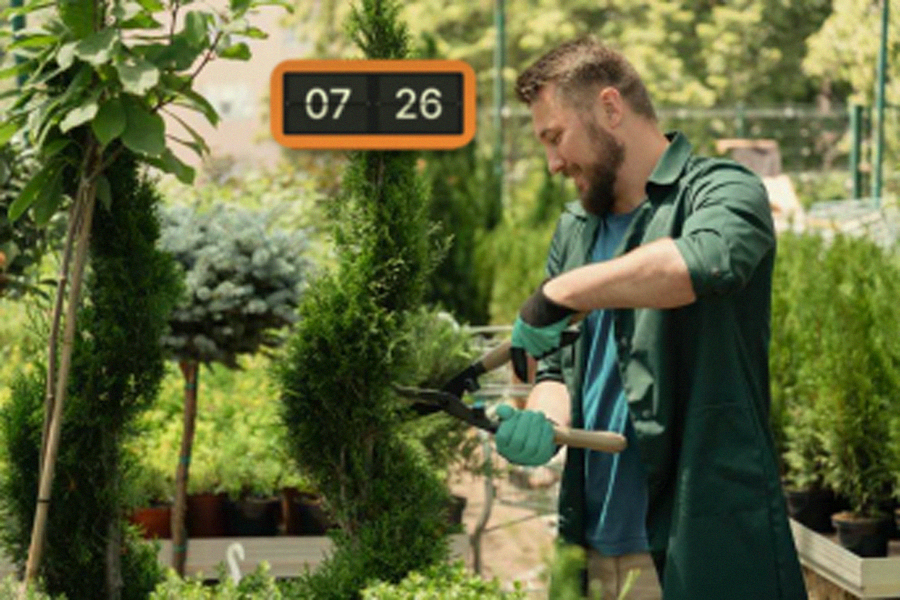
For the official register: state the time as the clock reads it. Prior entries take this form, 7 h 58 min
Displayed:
7 h 26 min
